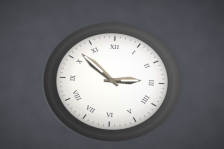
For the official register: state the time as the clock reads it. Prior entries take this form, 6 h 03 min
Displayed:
2 h 52 min
